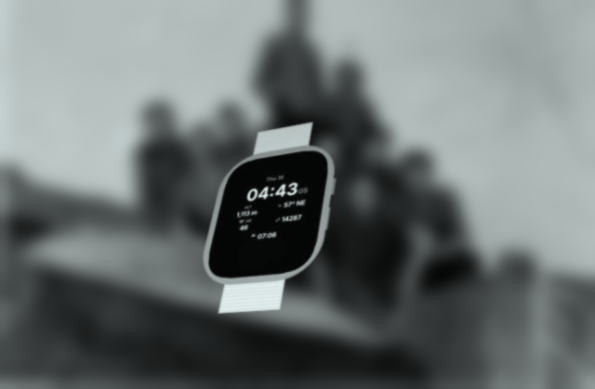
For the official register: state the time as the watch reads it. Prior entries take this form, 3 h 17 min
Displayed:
4 h 43 min
